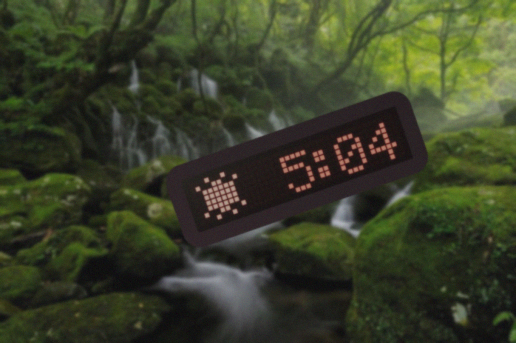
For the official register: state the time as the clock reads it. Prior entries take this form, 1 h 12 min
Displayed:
5 h 04 min
